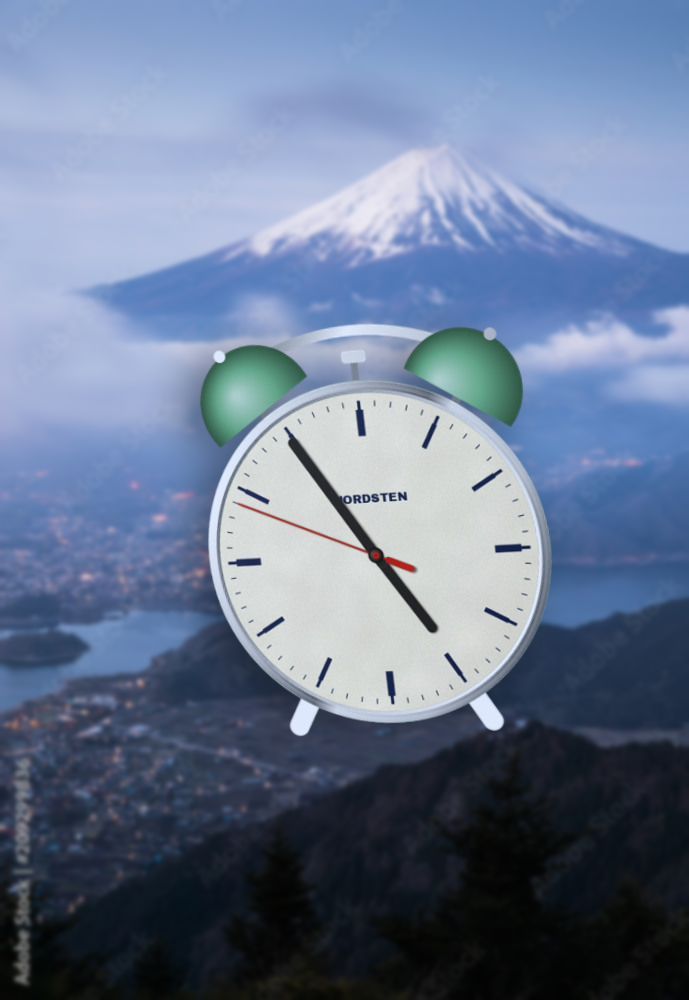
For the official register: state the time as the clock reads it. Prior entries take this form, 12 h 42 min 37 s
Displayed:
4 h 54 min 49 s
